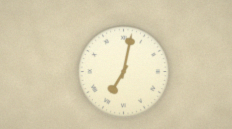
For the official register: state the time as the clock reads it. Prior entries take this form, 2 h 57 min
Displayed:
7 h 02 min
